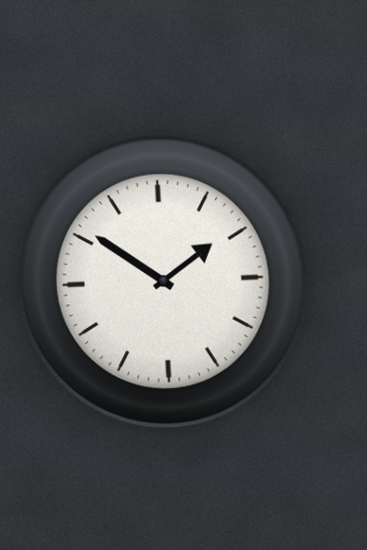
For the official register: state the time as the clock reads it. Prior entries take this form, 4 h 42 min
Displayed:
1 h 51 min
